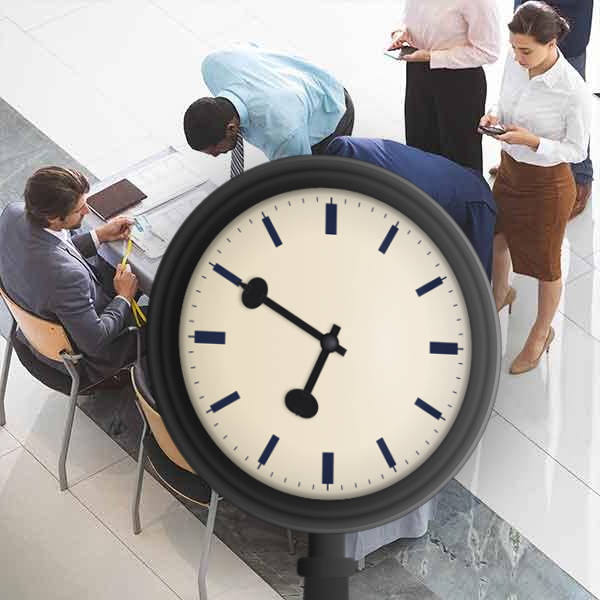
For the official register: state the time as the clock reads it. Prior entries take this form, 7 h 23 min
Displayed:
6 h 50 min
